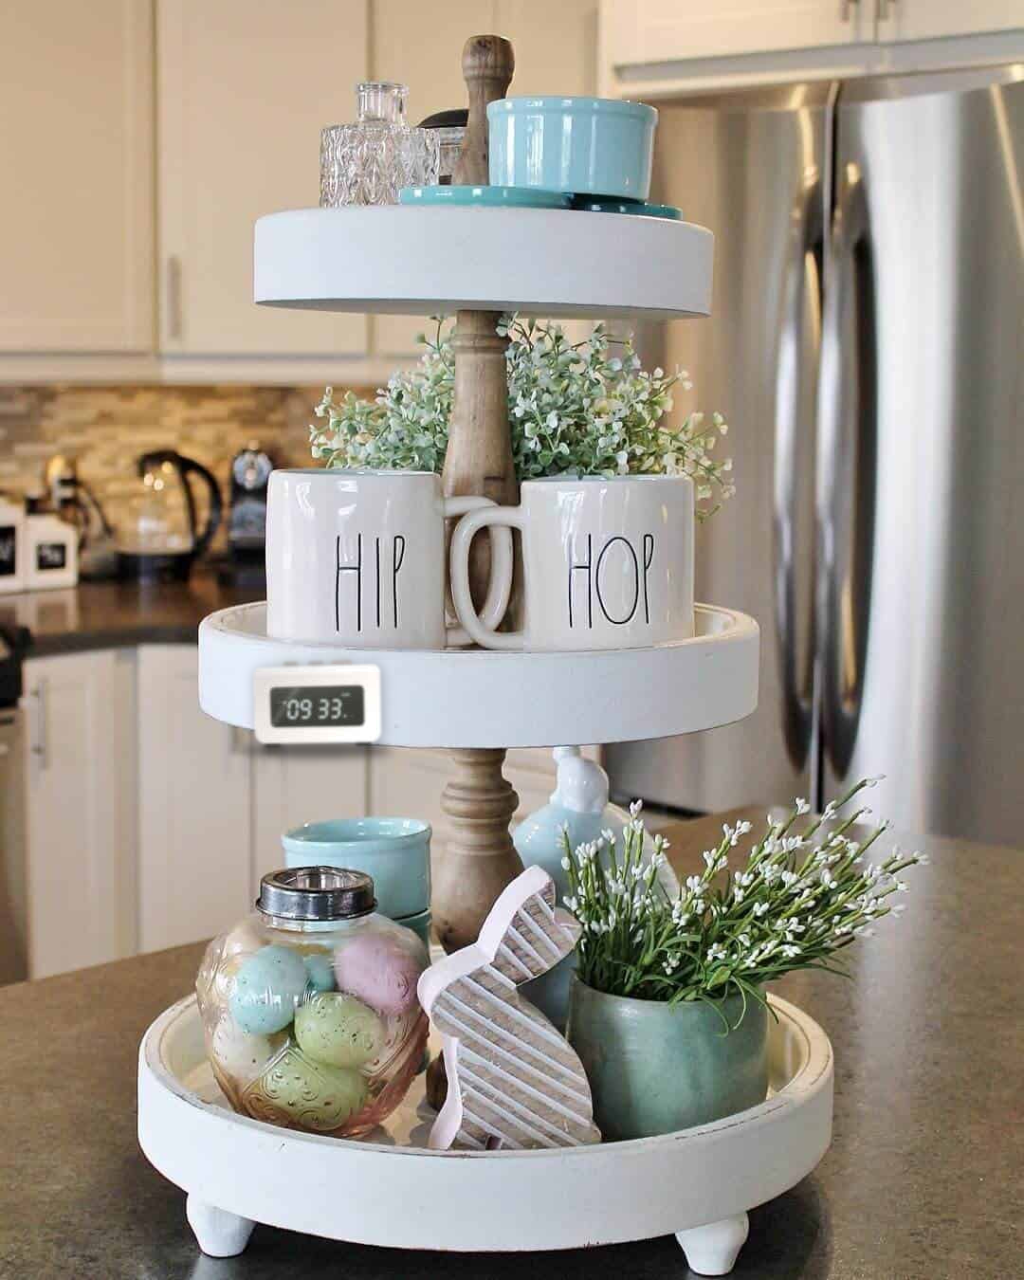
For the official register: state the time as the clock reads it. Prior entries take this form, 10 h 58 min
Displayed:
9 h 33 min
